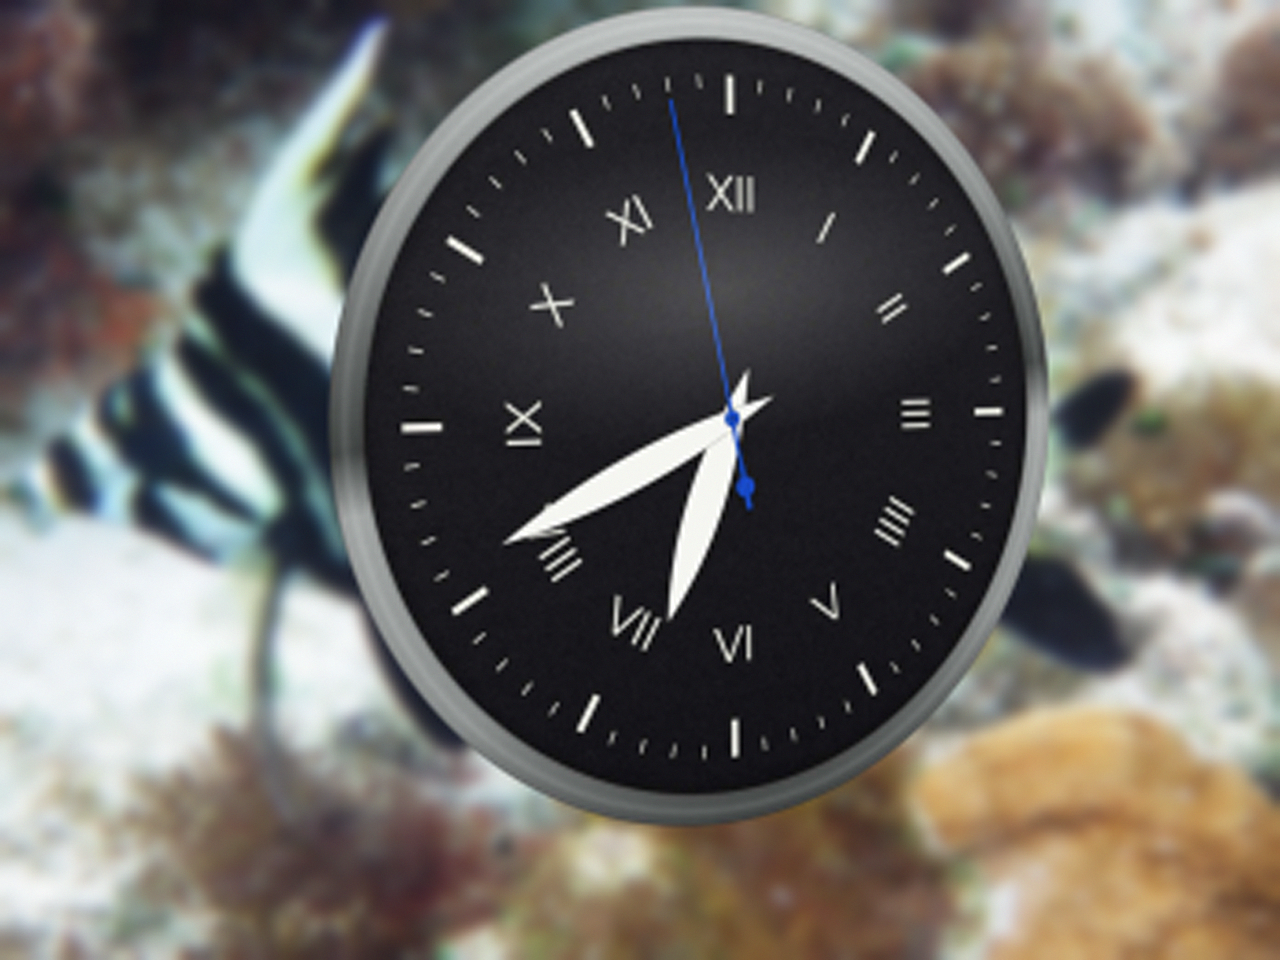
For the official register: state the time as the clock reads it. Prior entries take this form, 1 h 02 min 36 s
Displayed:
6 h 40 min 58 s
